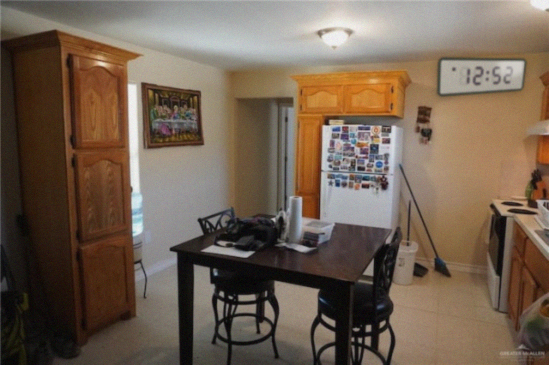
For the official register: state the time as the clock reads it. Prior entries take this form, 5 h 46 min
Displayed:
12 h 52 min
